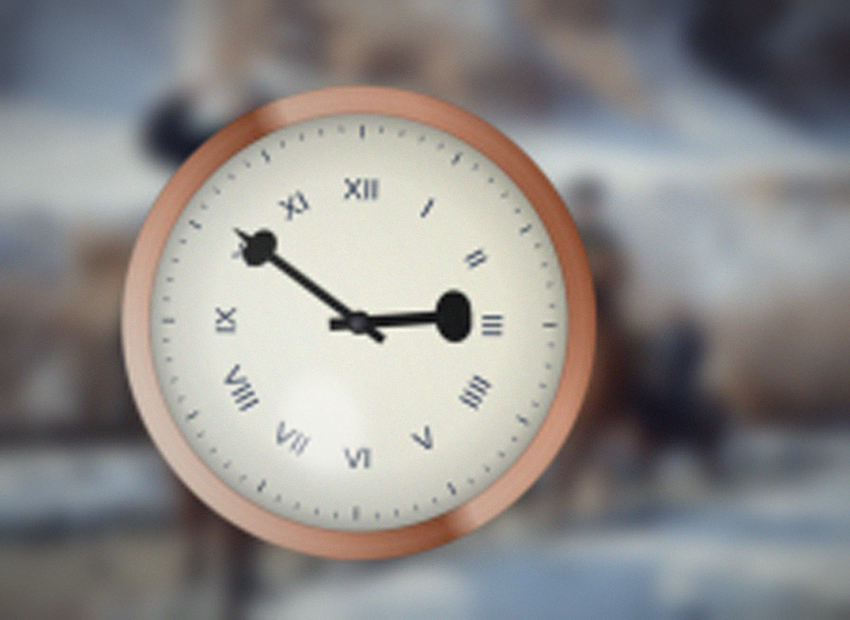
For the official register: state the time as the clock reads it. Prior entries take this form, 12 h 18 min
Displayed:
2 h 51 min
